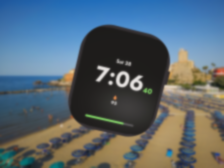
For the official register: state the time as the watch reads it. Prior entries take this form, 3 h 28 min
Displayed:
7 h 06 min
